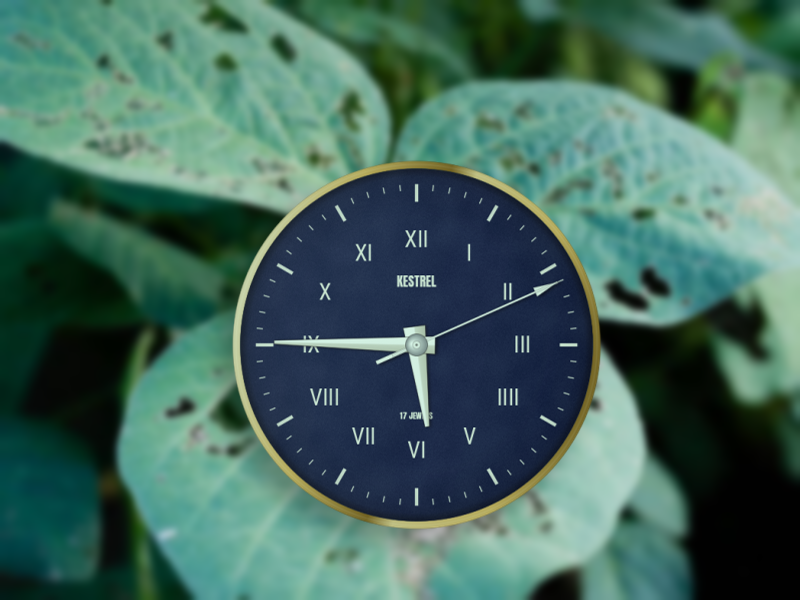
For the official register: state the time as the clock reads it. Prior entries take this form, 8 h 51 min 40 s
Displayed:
5 h 45 min 11 s
